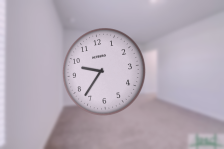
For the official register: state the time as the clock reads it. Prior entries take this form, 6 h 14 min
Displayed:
9 h 37 min
